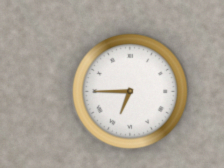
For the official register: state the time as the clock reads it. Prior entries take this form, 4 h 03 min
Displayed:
6 h 45 min
